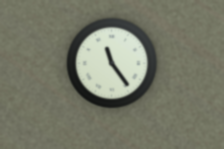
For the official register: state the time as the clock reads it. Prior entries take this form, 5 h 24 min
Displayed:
11 h 24 min
